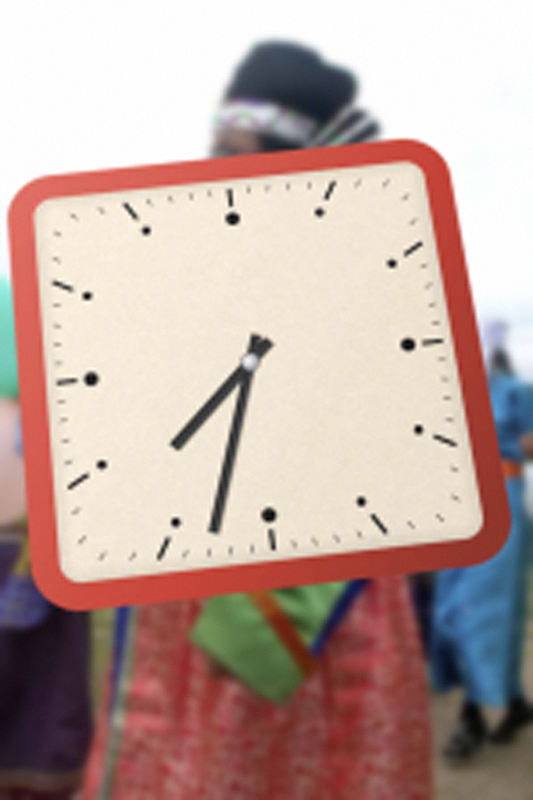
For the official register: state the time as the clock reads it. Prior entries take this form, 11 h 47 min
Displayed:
7 h 33 min
